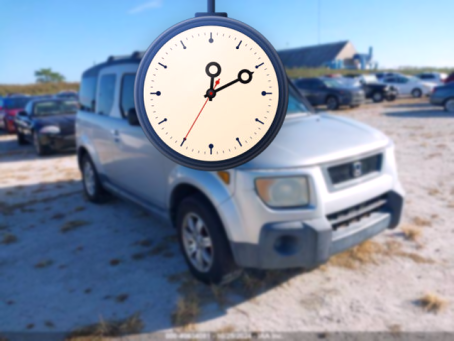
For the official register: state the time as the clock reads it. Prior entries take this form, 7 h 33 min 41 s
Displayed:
12 h 10 min 35 s
